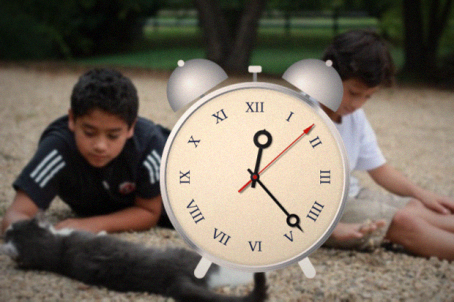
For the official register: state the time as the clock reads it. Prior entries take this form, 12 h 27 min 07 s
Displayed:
12 h 23 min 08 s
